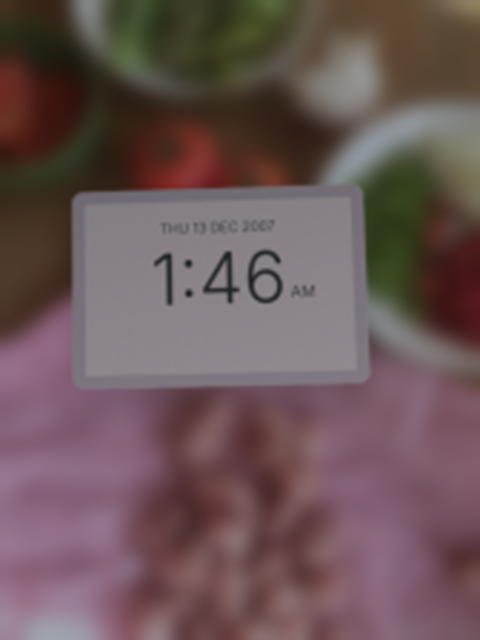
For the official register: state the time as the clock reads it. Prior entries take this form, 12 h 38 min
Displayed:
1 h 46 min
